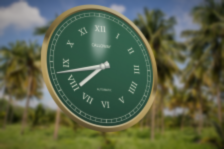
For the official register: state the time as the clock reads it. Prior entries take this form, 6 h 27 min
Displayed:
7 h 43 min
